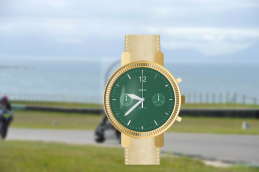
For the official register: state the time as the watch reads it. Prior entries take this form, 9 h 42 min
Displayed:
9 h 38 min
